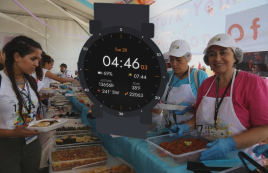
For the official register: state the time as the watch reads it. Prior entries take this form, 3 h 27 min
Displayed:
4 h 46 min
